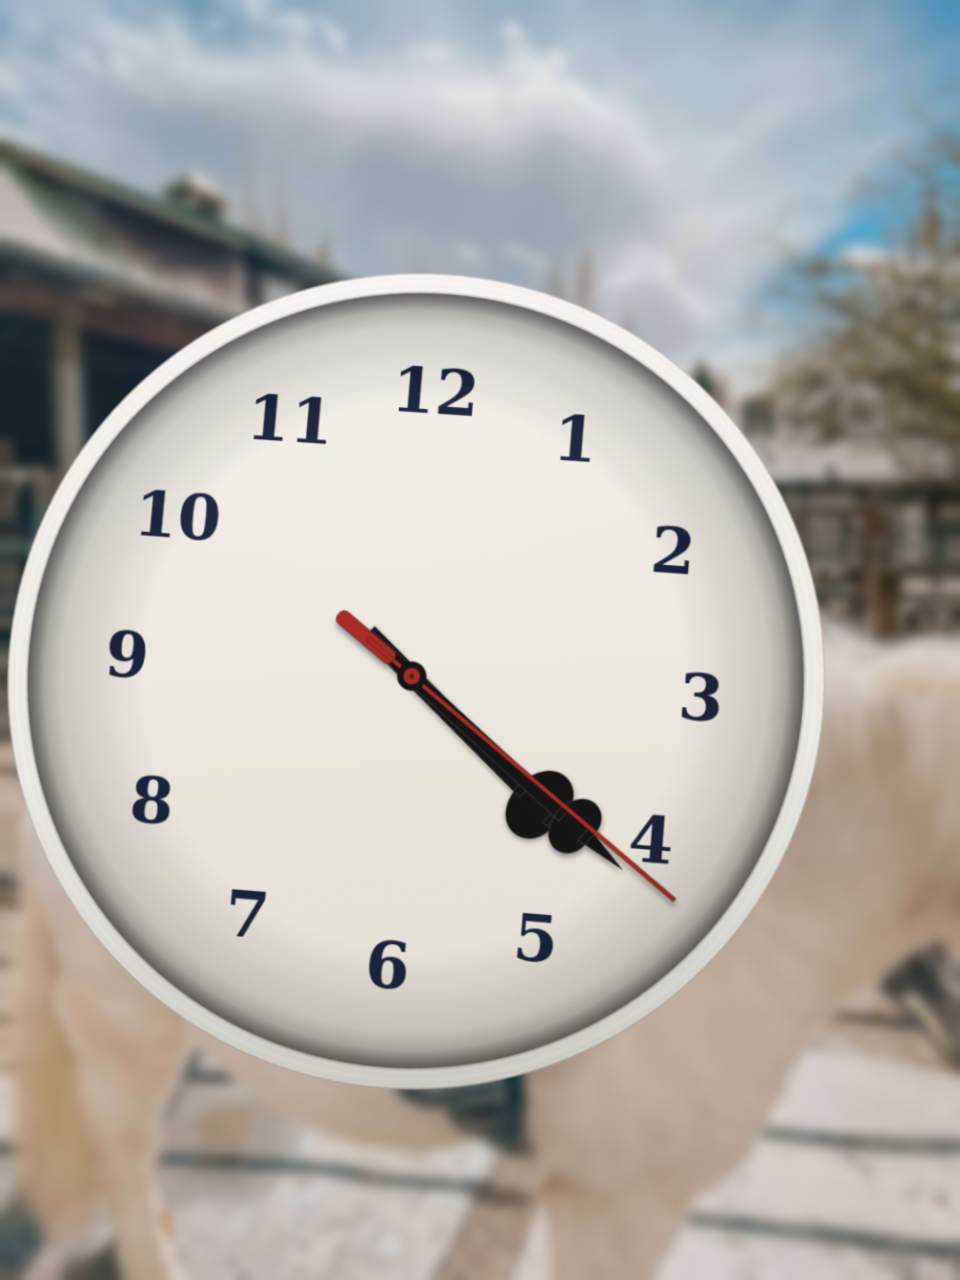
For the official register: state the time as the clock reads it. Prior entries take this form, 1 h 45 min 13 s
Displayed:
4 h 21 min 21 s
